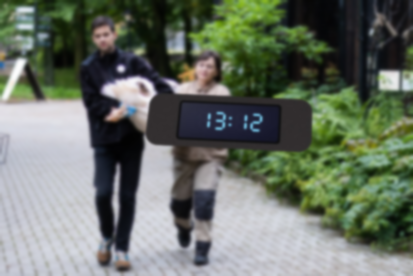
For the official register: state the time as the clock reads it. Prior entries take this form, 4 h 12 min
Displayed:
13 h 12 min
